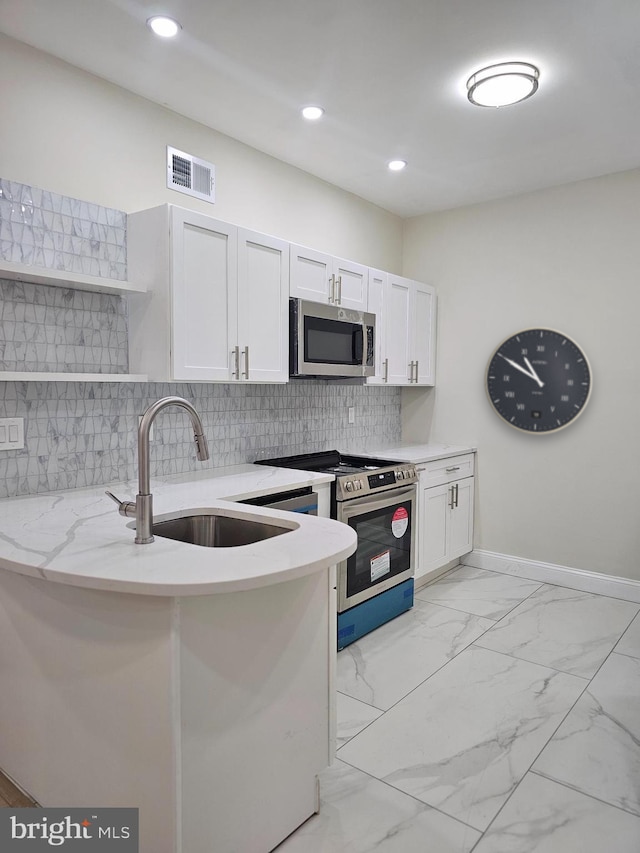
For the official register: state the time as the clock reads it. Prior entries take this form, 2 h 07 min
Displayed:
10 h 50 min
